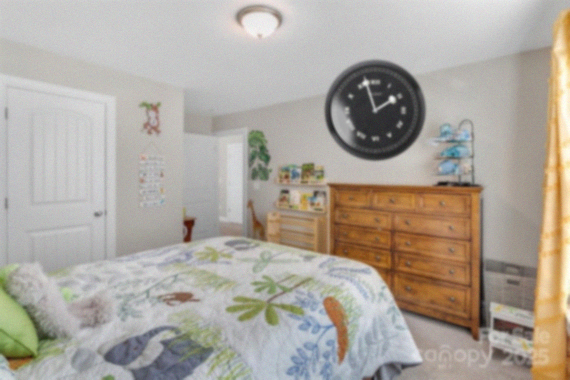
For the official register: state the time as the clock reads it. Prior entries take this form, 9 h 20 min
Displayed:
1 h 57 min
